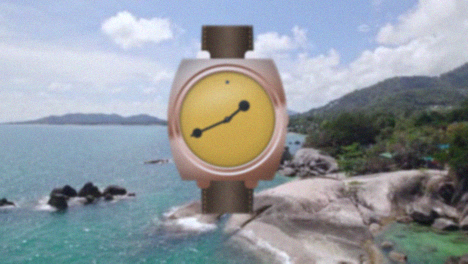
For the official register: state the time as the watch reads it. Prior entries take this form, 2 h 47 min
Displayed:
1 h 41 min
